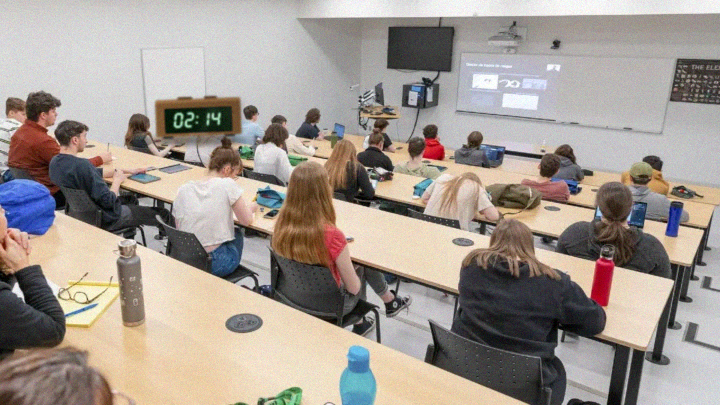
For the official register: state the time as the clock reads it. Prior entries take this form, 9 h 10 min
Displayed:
2 h 14 min
